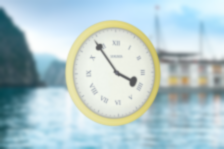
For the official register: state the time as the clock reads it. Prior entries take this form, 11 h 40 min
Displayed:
3 h 54 min
